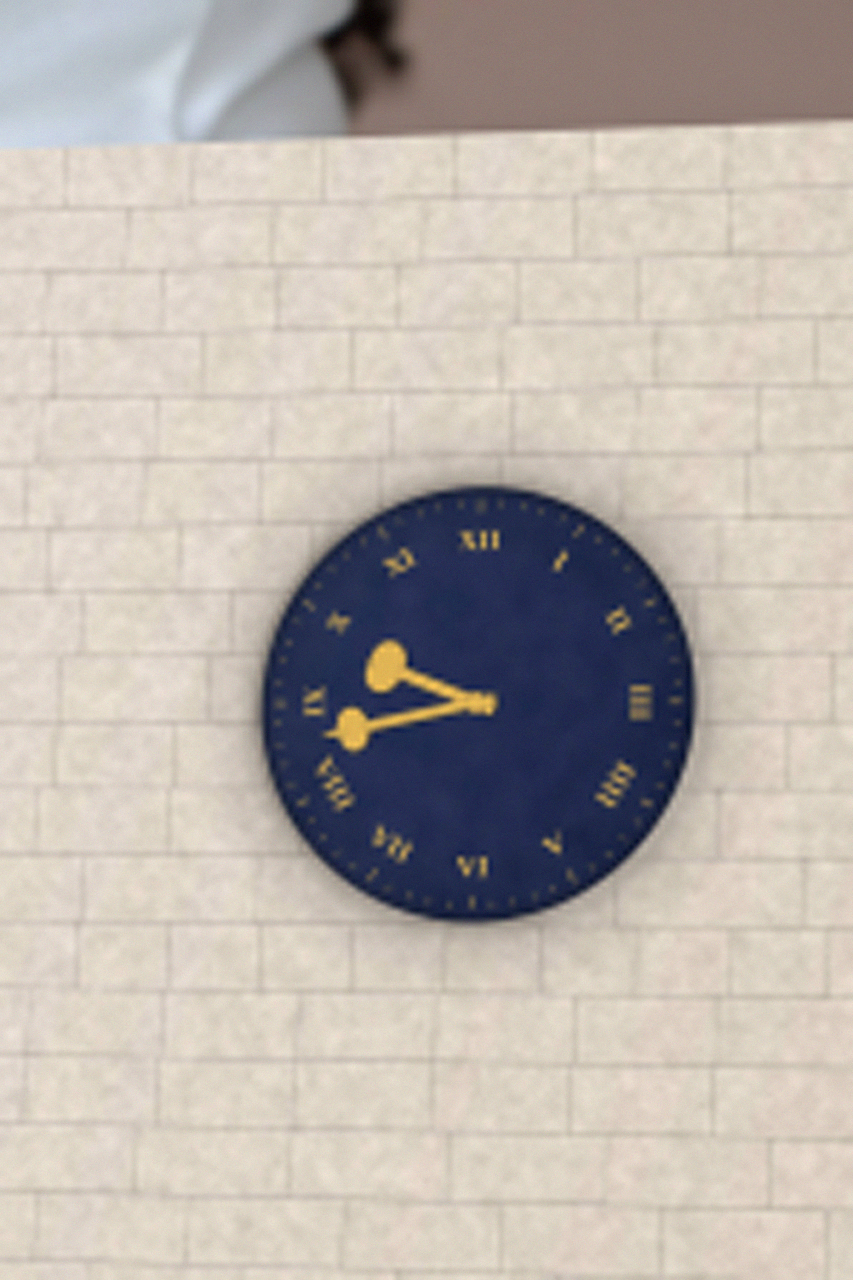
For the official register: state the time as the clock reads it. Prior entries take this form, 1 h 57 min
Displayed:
9 h 43 min
